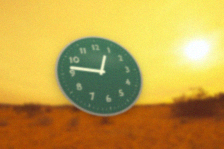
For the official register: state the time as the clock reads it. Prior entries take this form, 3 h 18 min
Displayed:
12 h 47 min
